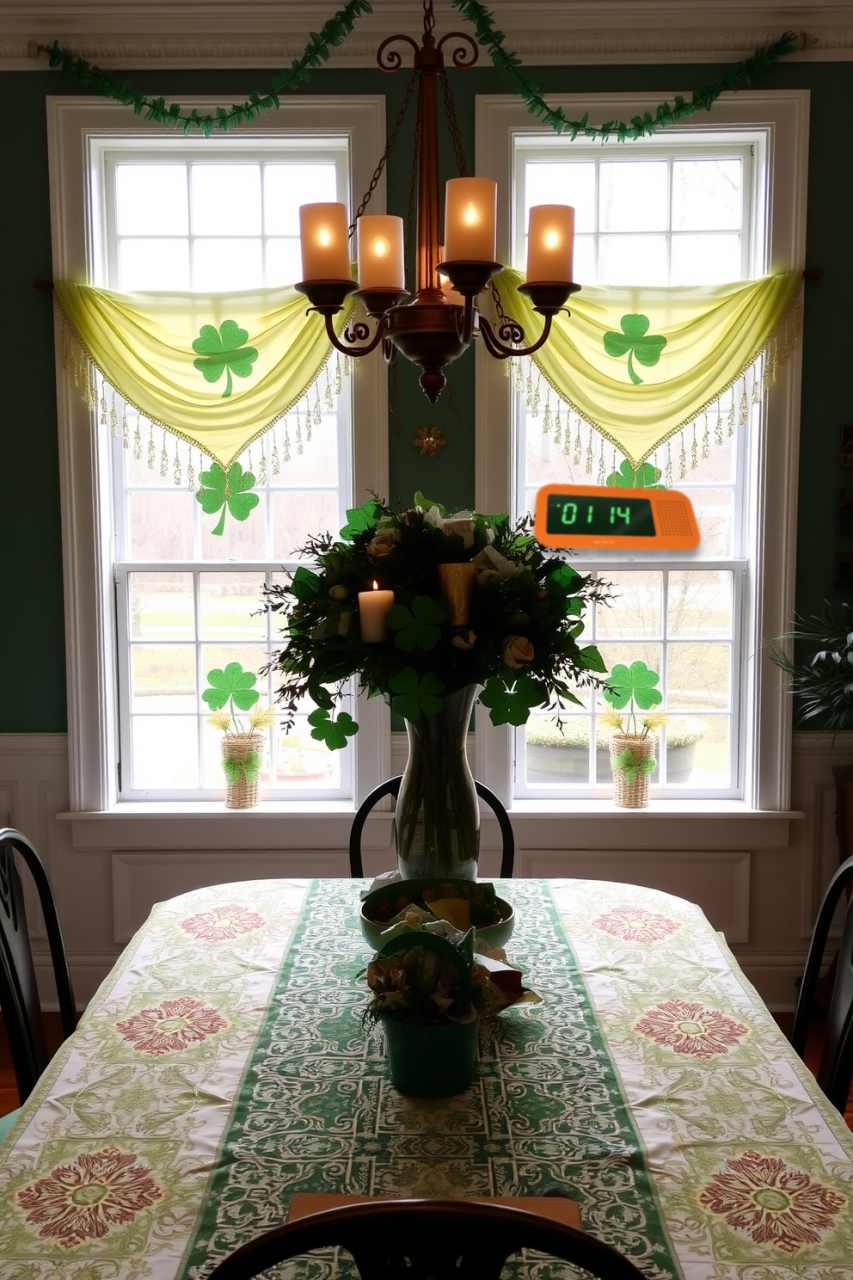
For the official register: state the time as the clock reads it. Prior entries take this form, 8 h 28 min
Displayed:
1 h 14 min
